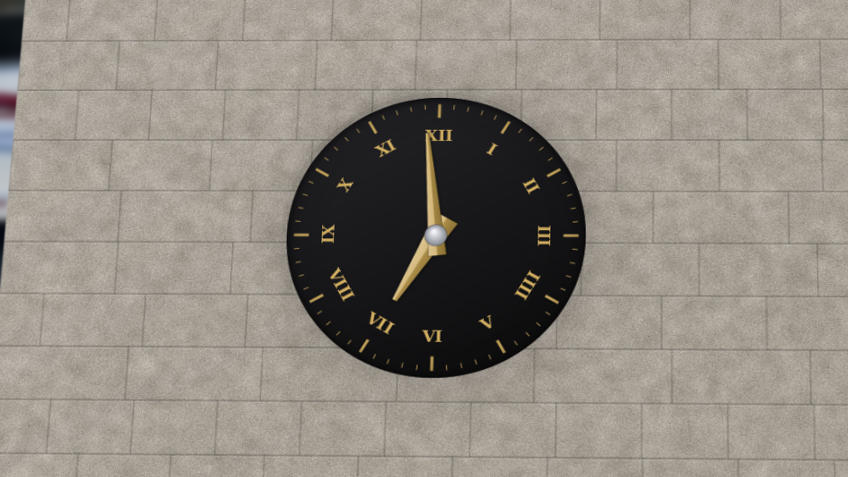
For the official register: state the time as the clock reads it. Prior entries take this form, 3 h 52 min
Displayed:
6 h 59 min
